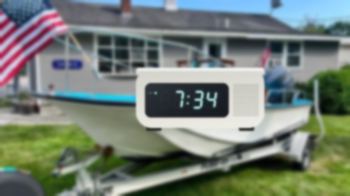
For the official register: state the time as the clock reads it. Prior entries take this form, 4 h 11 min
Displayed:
7 h 34 min
